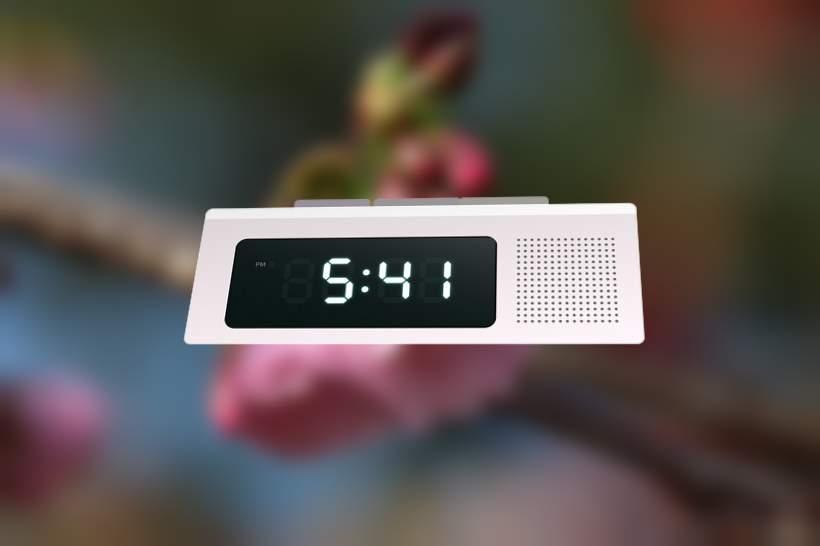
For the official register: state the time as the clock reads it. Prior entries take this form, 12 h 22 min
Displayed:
5 h 41 min
